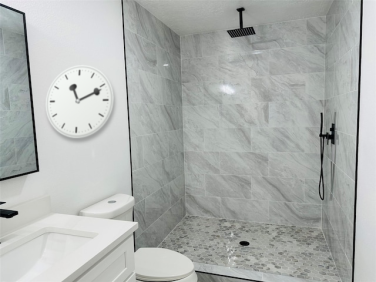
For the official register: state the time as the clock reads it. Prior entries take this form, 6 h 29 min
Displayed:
11 h 11 min
